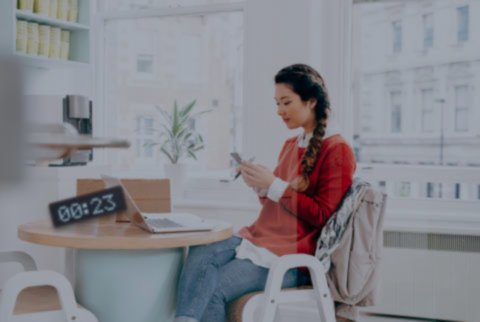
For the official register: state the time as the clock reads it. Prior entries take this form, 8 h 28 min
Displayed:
0 h 23 min
